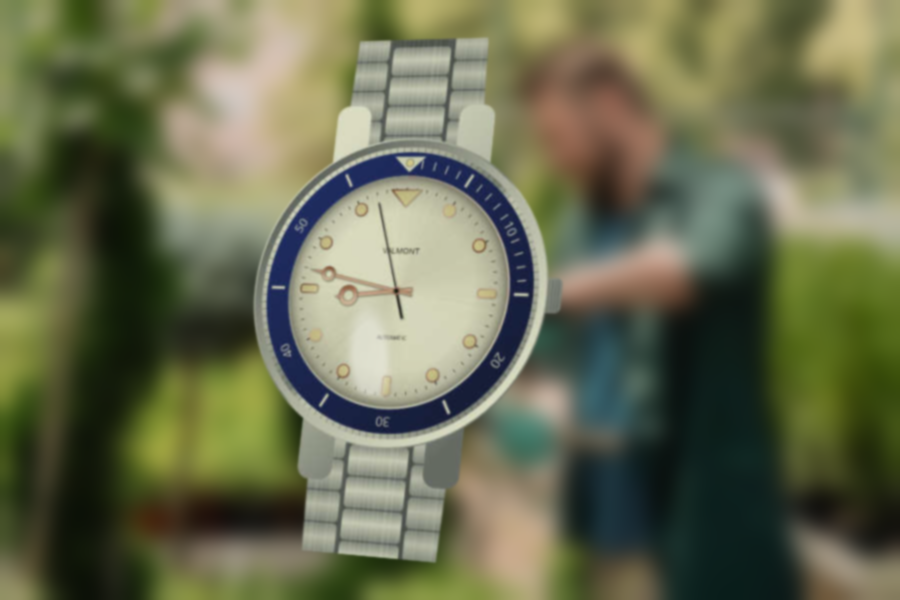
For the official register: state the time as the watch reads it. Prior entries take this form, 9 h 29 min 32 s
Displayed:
8 h 46 min 57 s
